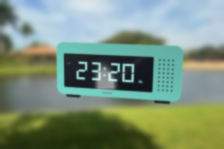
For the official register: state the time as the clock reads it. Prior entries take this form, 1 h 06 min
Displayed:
23 h 20 min
